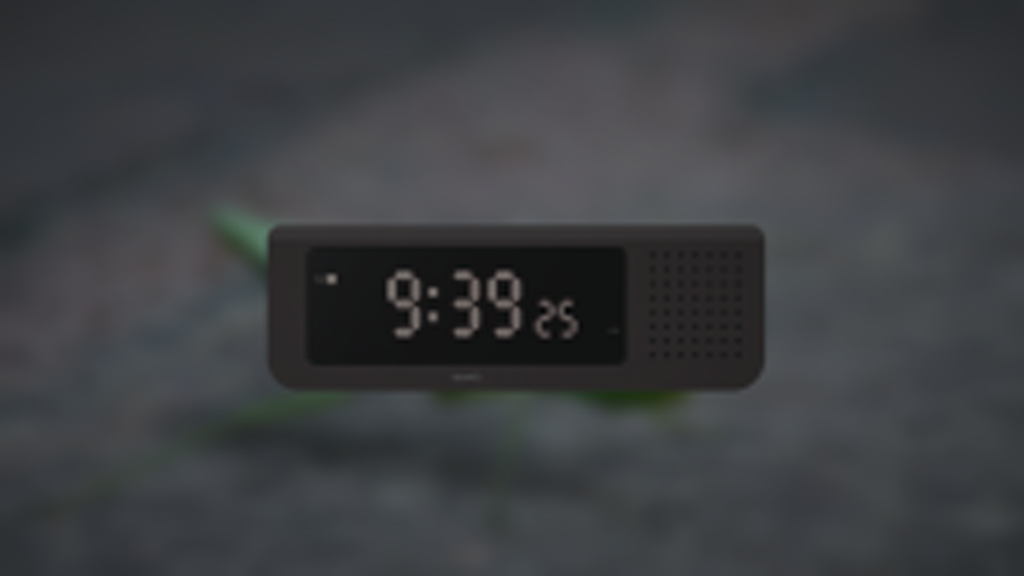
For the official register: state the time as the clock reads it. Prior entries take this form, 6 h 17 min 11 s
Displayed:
9 h 39 min 25 s
